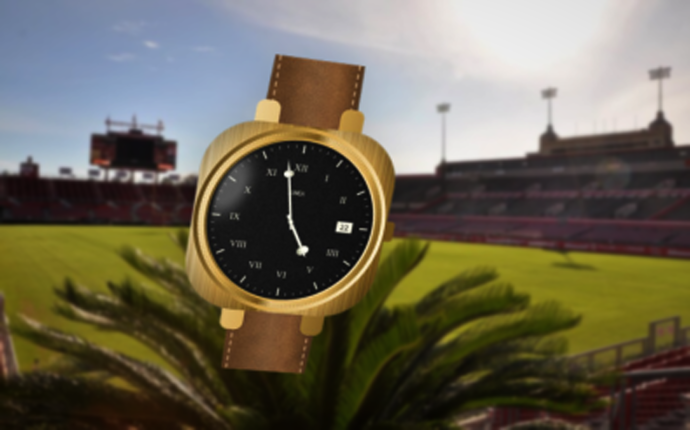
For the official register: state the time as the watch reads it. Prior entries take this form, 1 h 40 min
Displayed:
4 h 58 min
